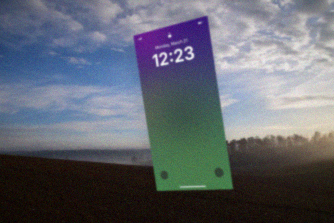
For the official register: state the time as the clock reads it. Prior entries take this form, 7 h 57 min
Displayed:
12 h 23 min
